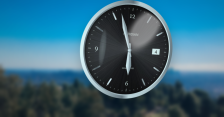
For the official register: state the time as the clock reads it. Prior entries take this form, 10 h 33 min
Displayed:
5 h 57 min
